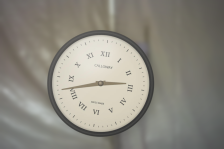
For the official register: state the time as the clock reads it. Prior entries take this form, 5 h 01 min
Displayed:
2 h 42 min
